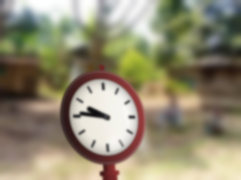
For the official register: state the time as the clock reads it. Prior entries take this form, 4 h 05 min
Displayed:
9 h 46 min
